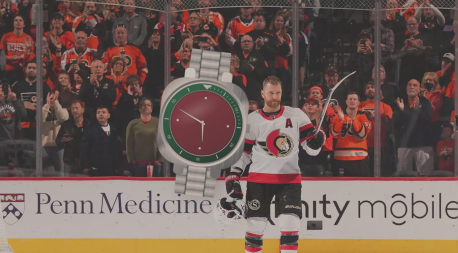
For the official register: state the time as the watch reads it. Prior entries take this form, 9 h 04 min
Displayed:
5 h 49 min
